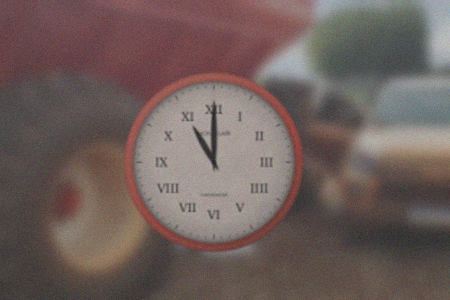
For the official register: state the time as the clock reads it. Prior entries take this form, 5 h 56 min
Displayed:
11 h 00 min
